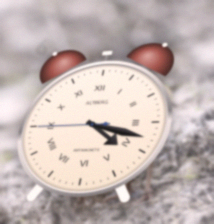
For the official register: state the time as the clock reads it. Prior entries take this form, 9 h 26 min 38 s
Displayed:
4 h 17 min 45 s
